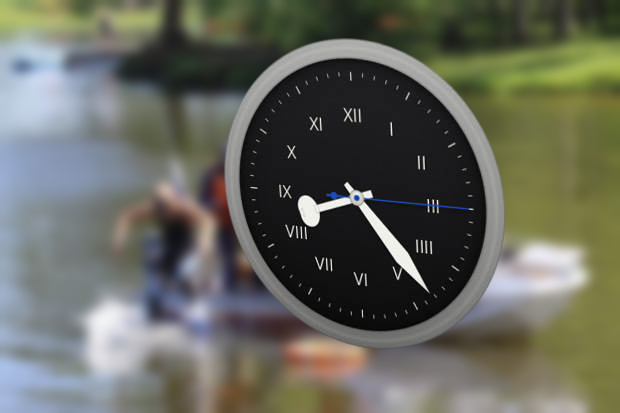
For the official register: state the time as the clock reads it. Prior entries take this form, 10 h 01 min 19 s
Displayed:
8 h 23 min 15 s
